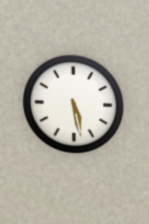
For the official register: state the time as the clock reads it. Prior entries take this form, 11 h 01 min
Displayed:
5 h 28 min
